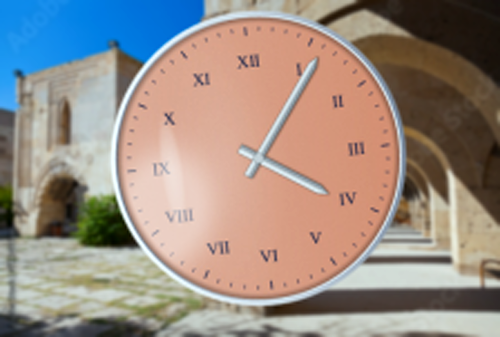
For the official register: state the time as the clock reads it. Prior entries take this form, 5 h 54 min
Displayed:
4 h 06 min
